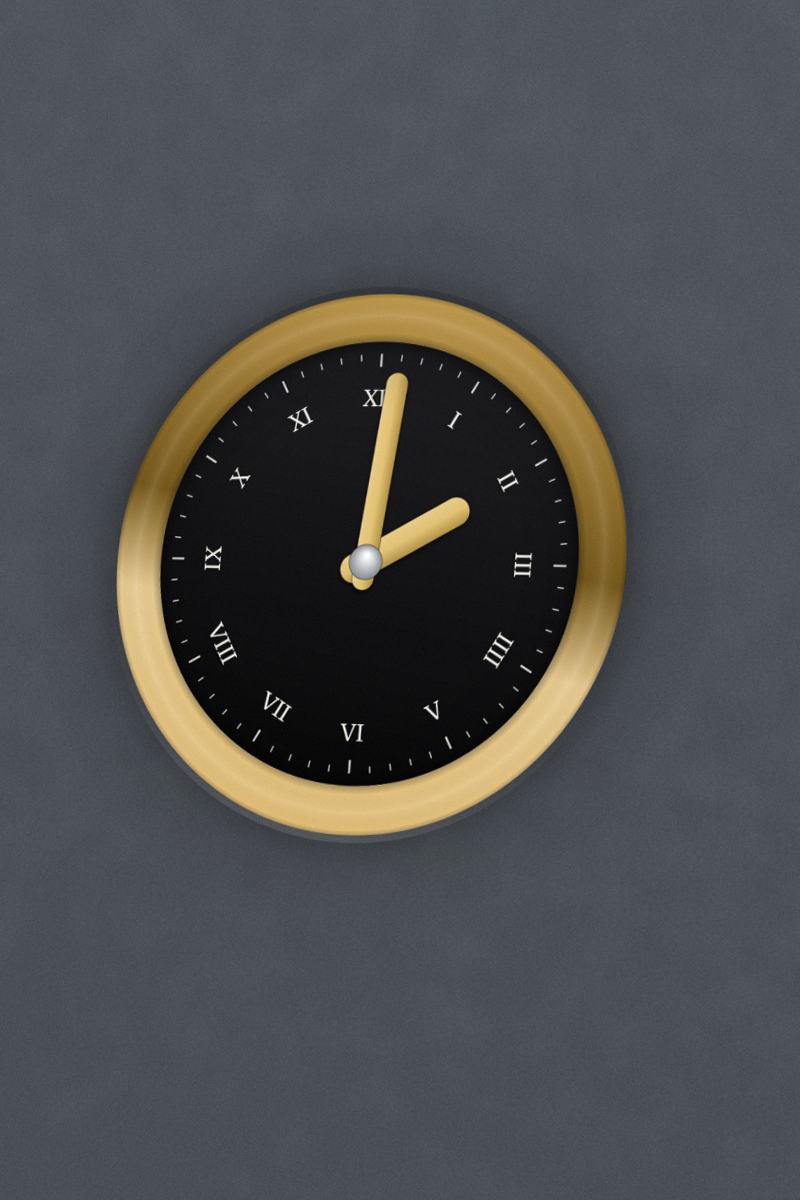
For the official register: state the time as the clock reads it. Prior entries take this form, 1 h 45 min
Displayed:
2 h 01 min
